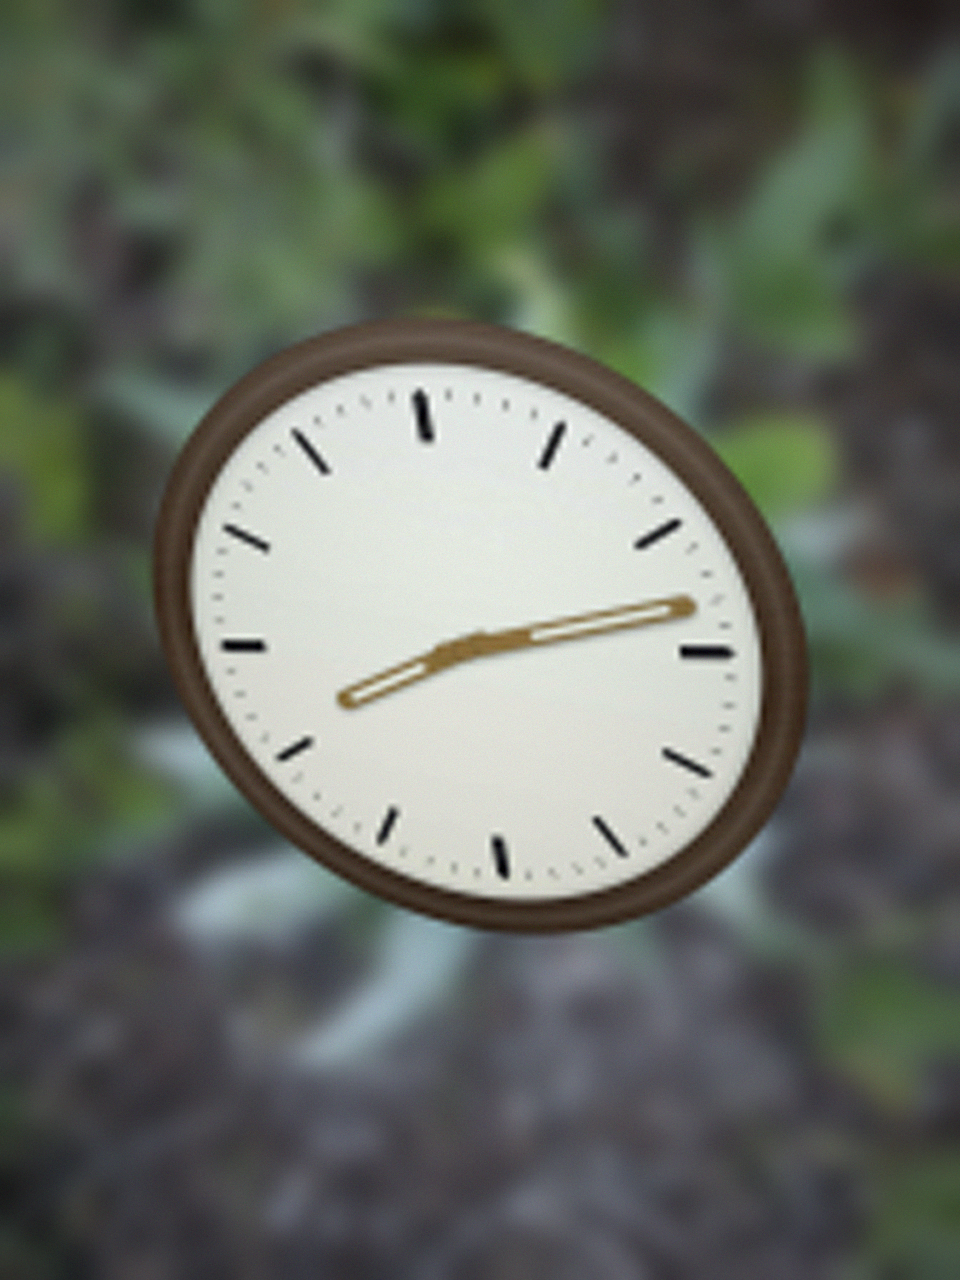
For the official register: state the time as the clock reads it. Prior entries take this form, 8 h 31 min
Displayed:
8 h 13 min
